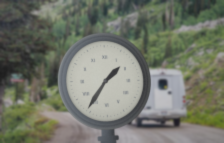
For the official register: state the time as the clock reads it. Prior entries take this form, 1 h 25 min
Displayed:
1 h 36 min
